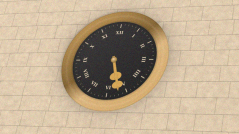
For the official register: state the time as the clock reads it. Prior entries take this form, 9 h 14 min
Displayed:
5 h 27 min
